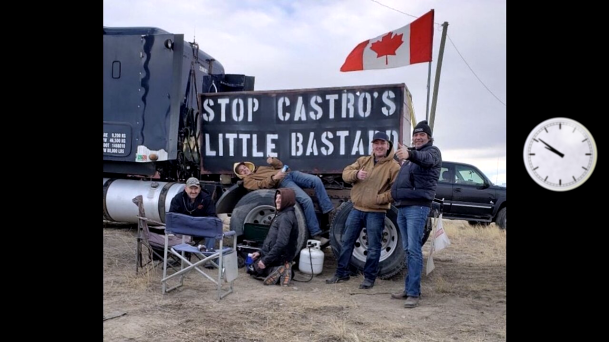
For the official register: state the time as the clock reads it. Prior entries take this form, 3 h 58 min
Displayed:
9 h 51 min
